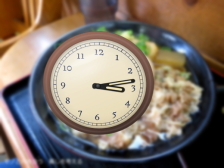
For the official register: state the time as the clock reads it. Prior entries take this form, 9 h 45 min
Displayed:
3 h 13 min
